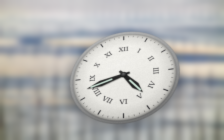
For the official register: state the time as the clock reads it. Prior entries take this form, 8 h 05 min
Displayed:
4 h 42 min
